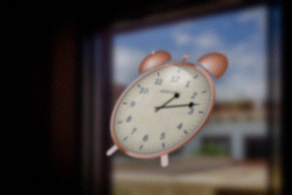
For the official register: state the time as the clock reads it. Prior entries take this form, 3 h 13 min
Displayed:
1 h 13 min
